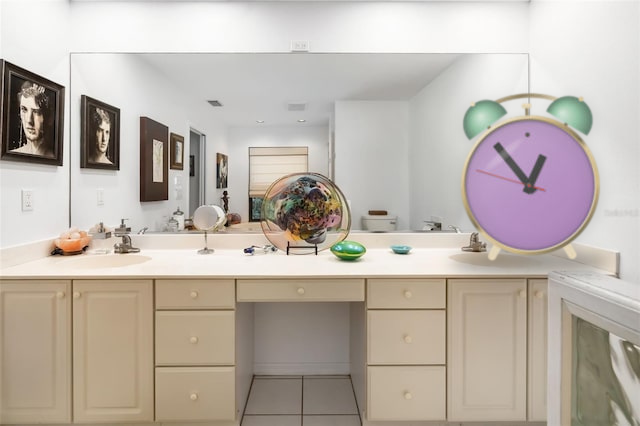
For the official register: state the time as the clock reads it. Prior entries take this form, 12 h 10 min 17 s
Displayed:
12 h 53 min 48 s
